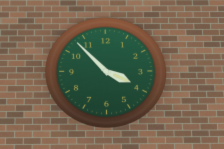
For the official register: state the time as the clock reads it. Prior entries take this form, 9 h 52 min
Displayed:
3 h 53 min
